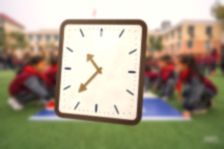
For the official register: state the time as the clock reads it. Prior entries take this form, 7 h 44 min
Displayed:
10 h 37 min
